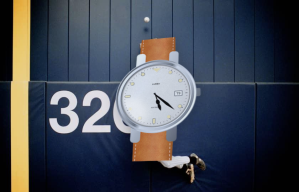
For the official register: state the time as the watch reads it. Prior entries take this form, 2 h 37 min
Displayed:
5 h 22 min
